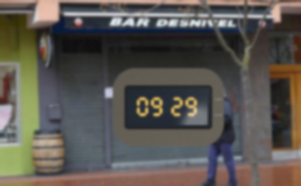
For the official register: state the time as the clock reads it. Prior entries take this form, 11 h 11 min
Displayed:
9 h 29 min
